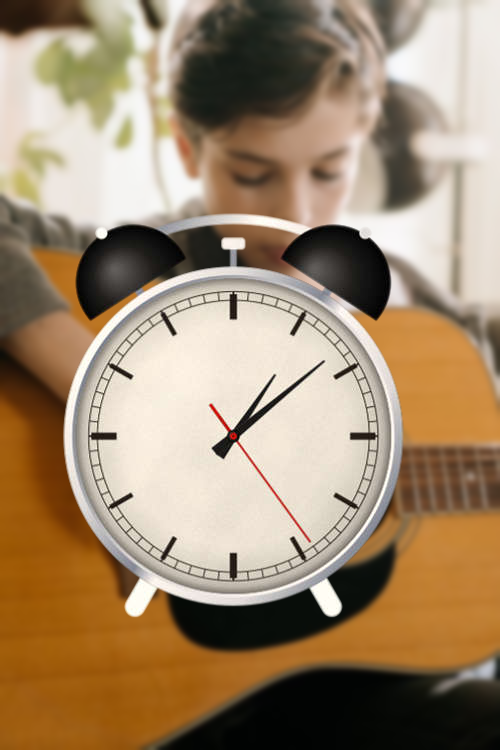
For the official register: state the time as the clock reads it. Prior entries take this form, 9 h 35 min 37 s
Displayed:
1 h 08 min 24 s
